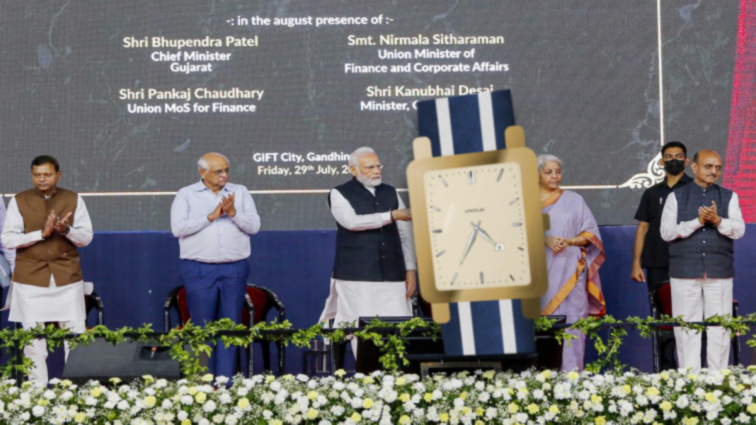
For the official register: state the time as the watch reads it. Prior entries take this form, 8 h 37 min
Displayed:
4 h 35 min
